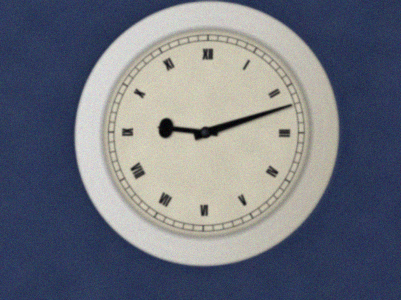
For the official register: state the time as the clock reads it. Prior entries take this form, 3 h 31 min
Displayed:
9 h 12 min
